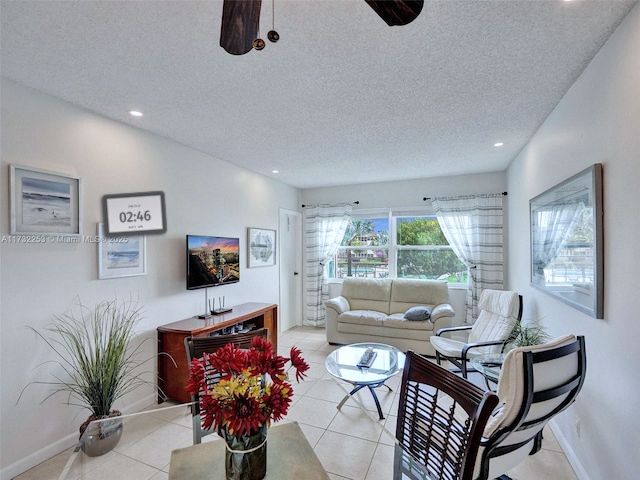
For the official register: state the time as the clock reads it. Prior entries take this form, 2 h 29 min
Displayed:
2 h 46 min
